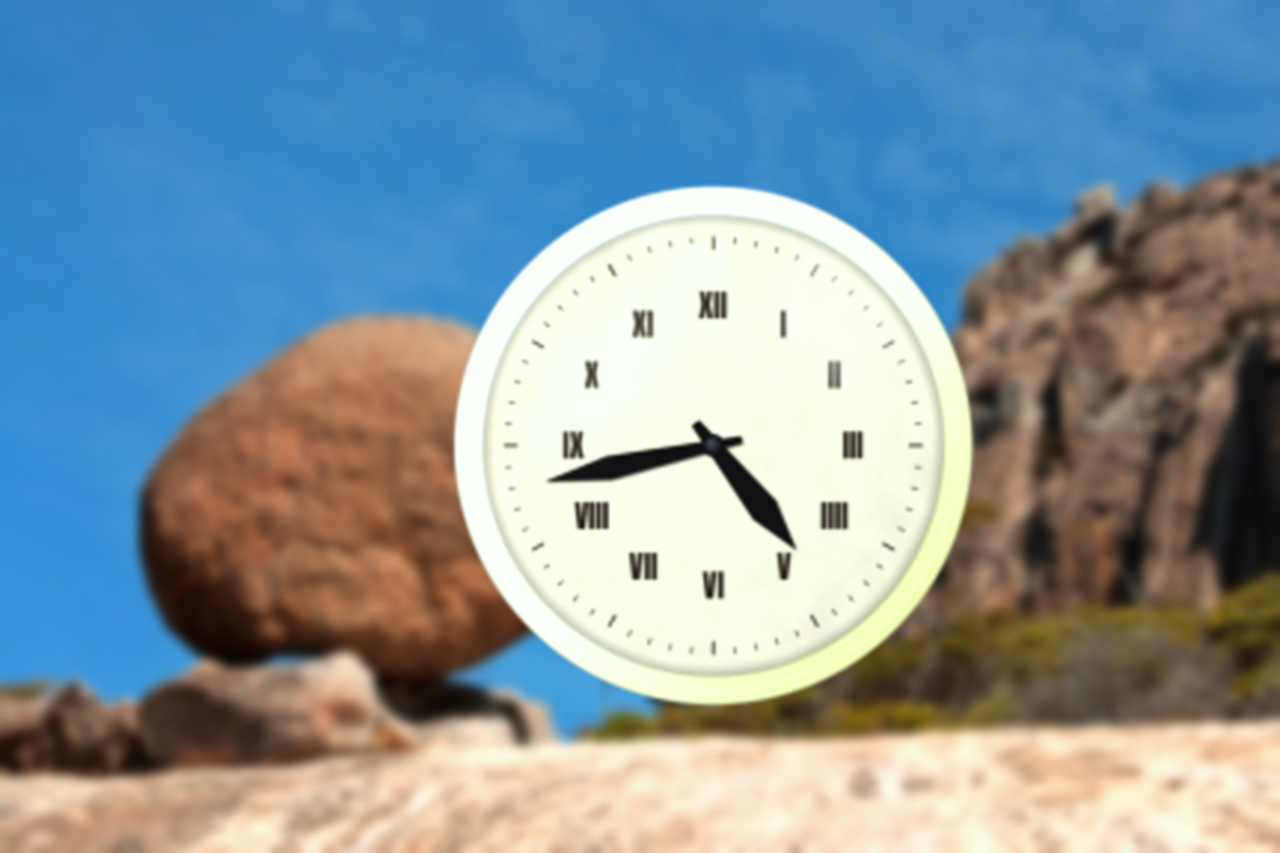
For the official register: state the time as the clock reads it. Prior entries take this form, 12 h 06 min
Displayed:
4 h 43 min
